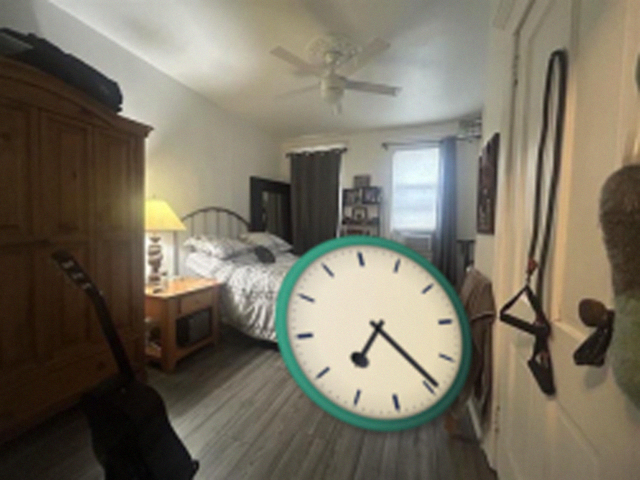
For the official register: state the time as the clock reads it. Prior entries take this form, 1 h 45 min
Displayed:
7 h 24 min
